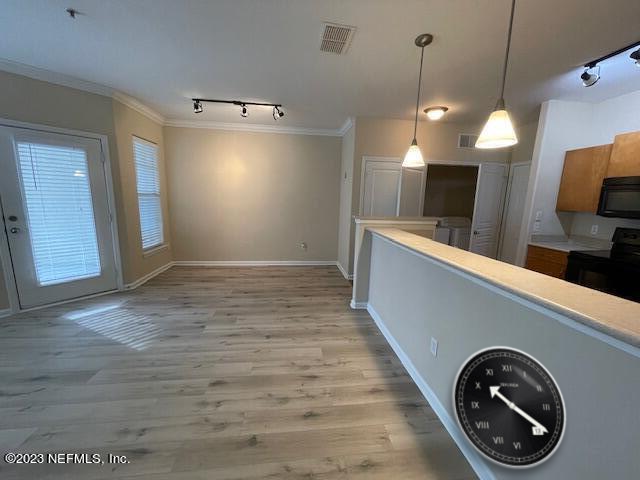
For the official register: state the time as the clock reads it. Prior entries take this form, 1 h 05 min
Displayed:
10 h 21 min
